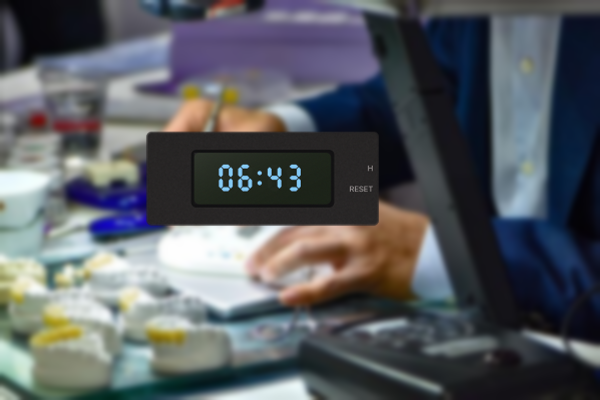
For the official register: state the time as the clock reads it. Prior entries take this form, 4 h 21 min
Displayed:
6 h 43 min
